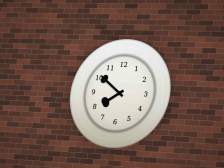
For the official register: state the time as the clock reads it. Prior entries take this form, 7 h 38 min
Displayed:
7 h 51 min
